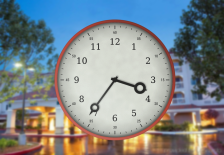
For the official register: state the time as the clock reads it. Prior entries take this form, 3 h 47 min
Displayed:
3 h 36 min
